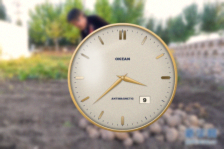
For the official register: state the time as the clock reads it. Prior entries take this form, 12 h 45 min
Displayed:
3 h 38 min
